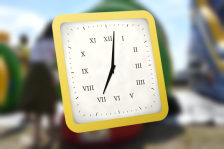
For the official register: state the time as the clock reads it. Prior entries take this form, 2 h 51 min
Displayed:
7 h 02 min
